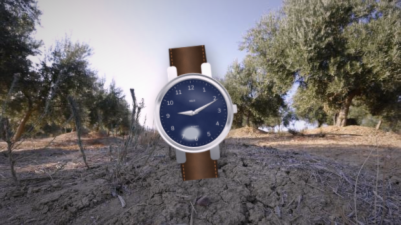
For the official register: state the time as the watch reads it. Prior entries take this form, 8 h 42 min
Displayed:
9 h 11 min
